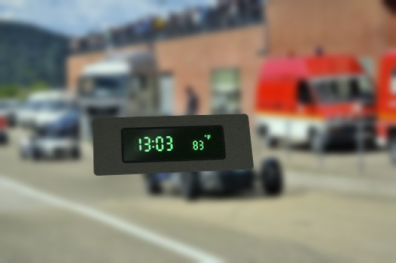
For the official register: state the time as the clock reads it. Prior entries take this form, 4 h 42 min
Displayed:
13 h 03 min
